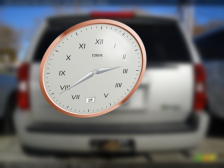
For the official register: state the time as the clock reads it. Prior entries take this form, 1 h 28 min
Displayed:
2 h 39 min
